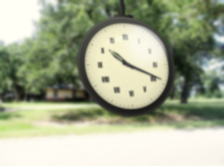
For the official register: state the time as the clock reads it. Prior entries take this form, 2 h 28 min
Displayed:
10 h 19 min
